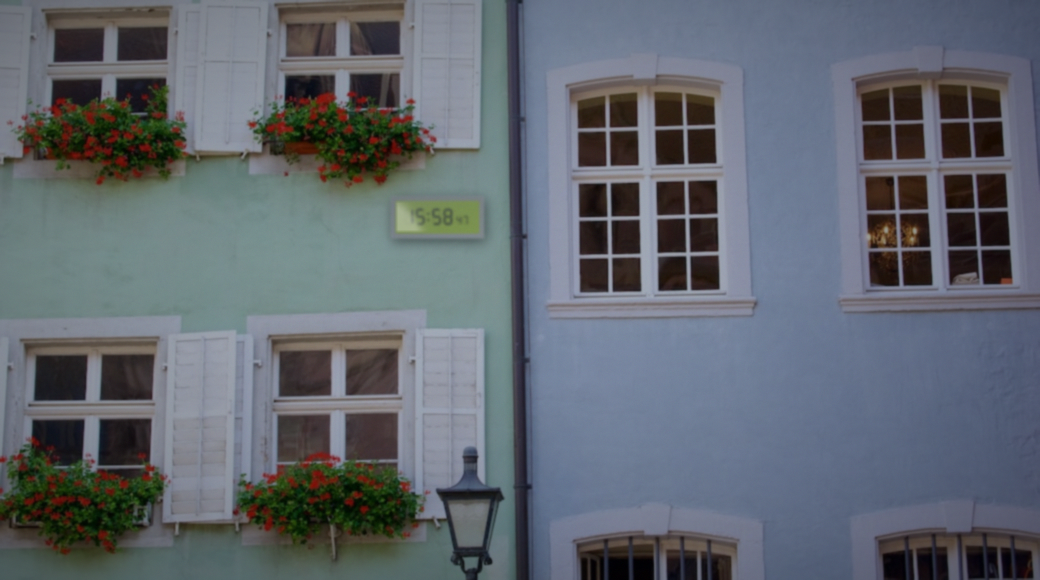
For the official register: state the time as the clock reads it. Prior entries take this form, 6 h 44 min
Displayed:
15 h 58 min
